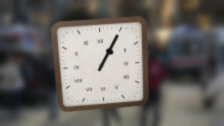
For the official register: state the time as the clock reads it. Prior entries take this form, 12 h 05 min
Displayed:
1 h 05 min
